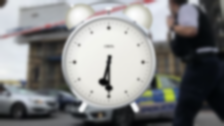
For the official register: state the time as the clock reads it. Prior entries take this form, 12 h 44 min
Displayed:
6 h 30 min
